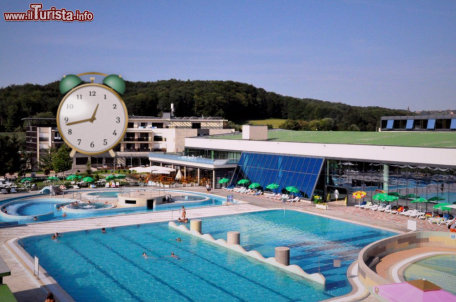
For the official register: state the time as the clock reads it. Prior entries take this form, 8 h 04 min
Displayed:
12 h 43 min
